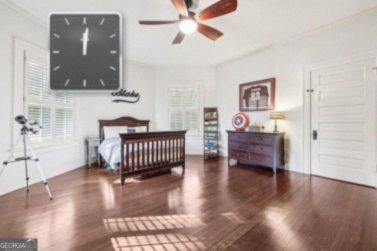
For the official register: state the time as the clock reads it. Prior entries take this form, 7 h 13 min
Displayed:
12 h 01 min
